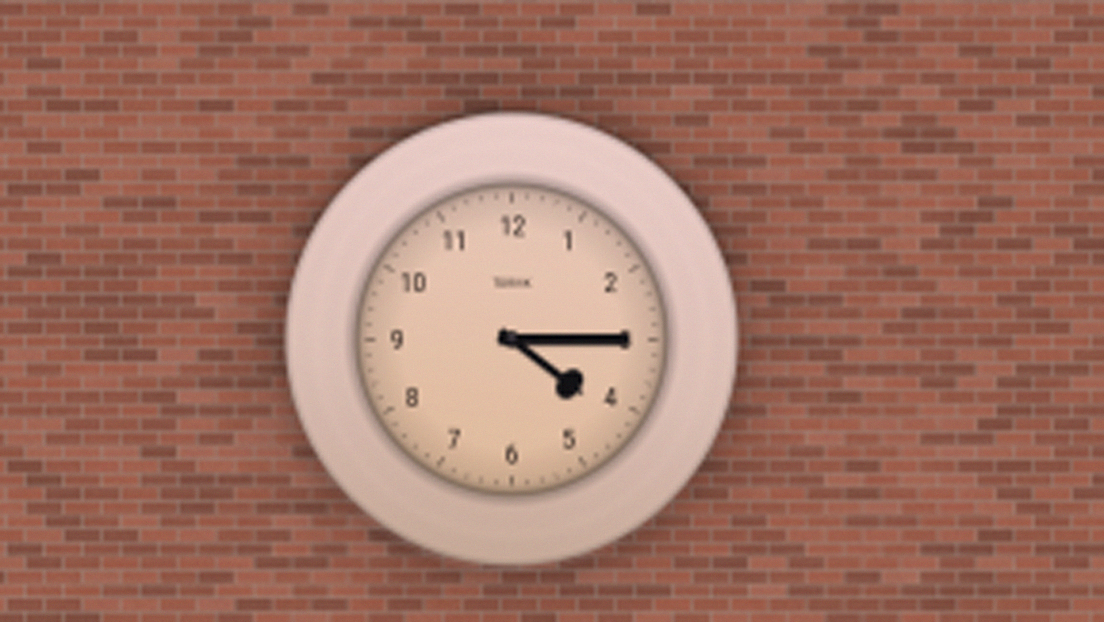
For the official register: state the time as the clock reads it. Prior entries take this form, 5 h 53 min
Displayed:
4 h 15 min
